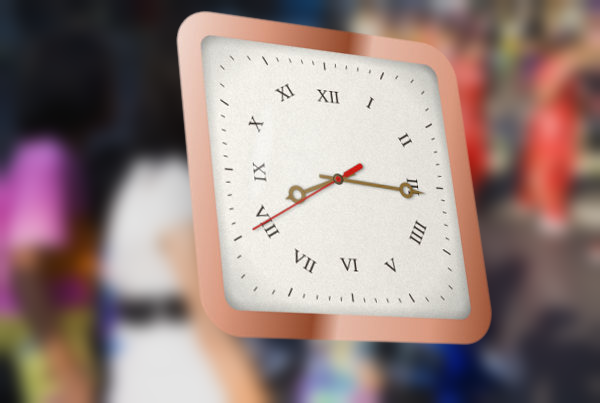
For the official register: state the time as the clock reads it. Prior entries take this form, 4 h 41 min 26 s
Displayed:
8 h 15 min 40 s
